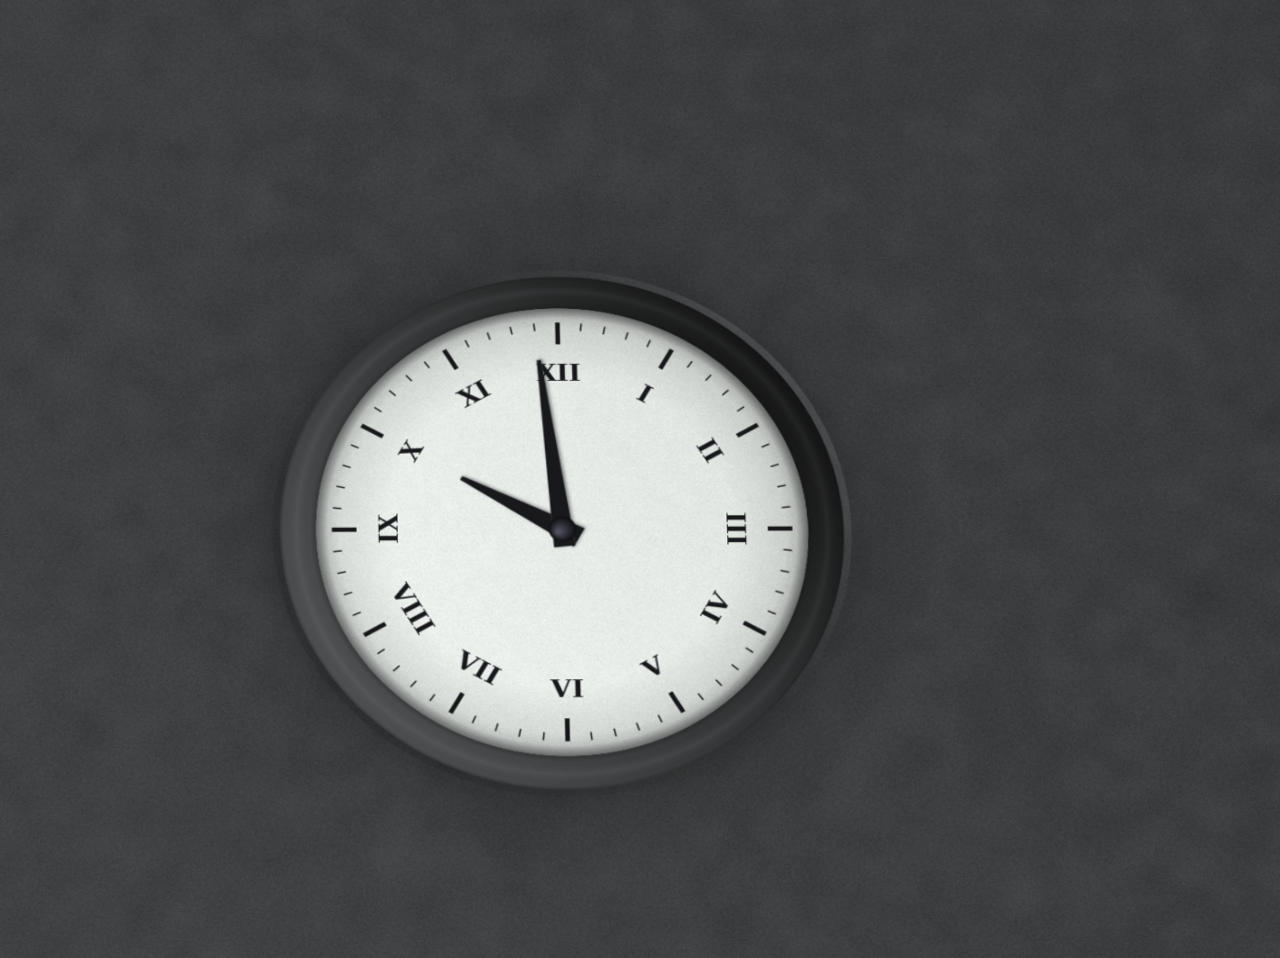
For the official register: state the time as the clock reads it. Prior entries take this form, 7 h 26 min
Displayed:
9 h 59 min
